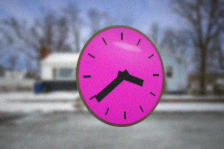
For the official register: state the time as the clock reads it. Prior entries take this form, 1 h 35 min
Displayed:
3 h 39 min
